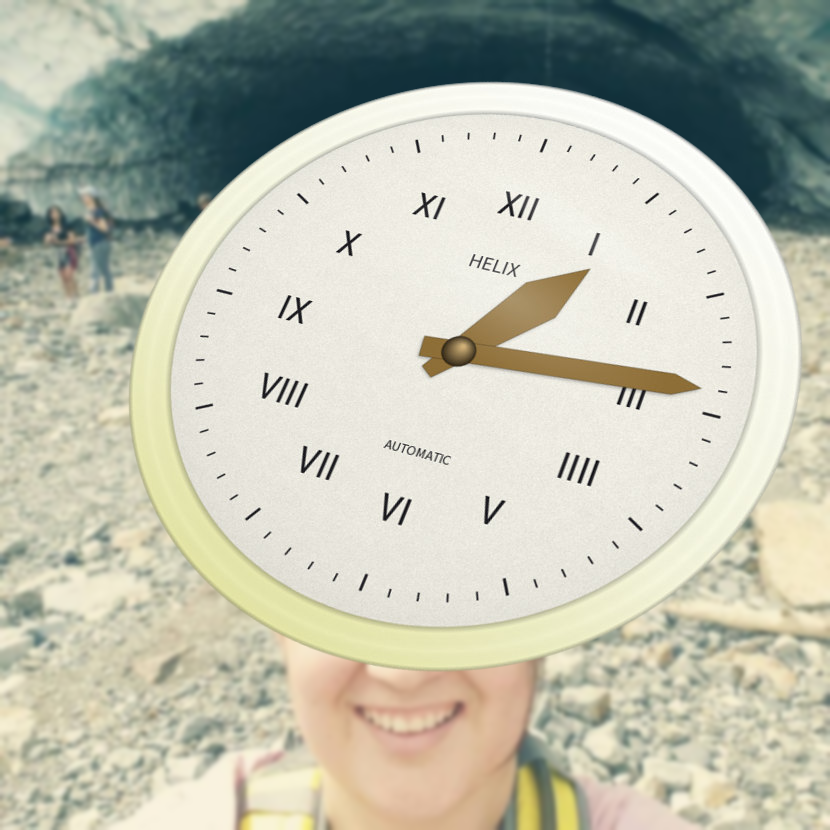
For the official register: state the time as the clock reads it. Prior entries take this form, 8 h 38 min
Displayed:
1 h 14 min
